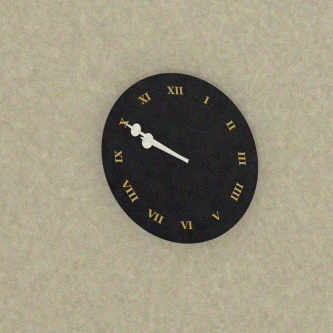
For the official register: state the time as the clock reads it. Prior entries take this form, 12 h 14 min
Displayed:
9 h 50 min
